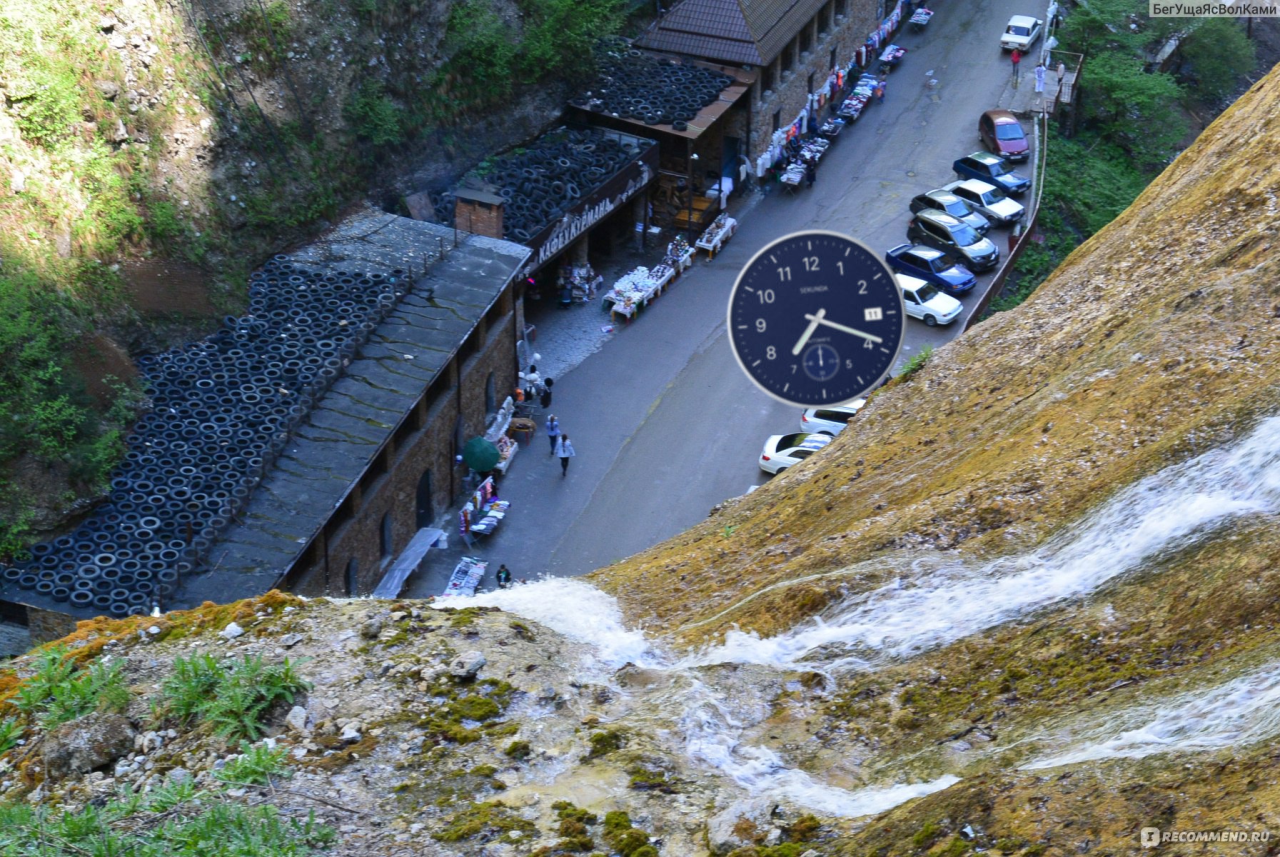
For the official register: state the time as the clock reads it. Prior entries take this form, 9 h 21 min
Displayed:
7 h 19 min
